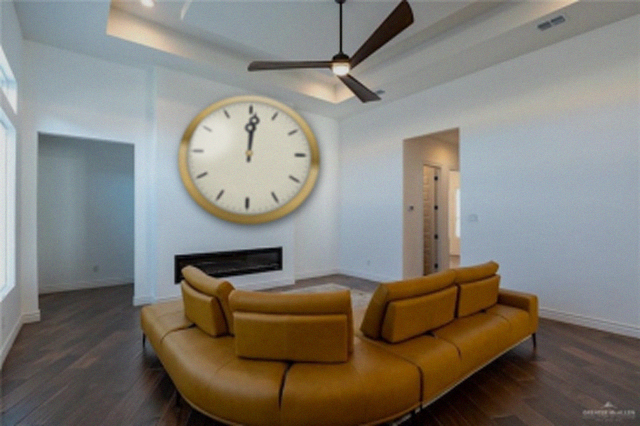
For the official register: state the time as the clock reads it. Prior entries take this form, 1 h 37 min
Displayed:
12 h 01 min
